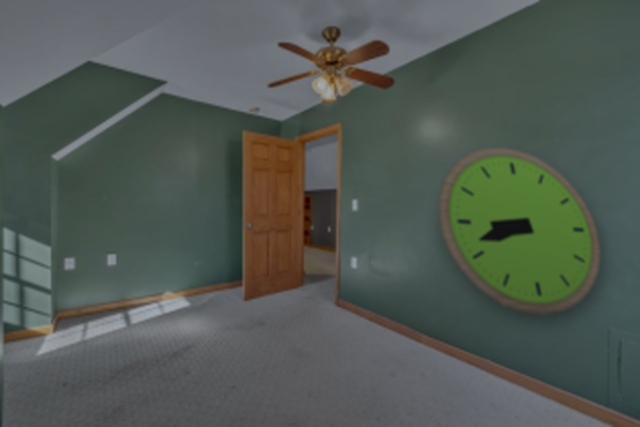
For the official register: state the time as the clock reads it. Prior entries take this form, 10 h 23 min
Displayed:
8 h 42 min
